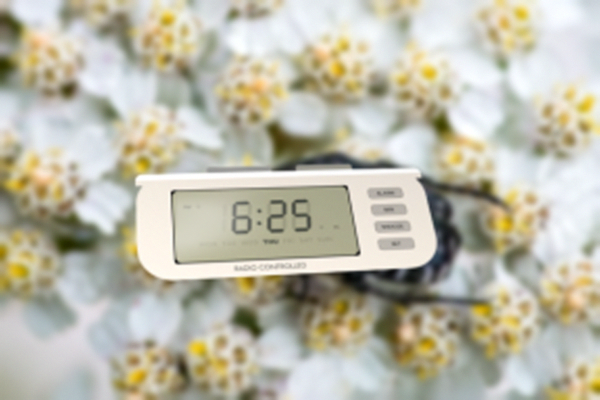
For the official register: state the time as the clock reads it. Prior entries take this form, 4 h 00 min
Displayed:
6 h 25 min
